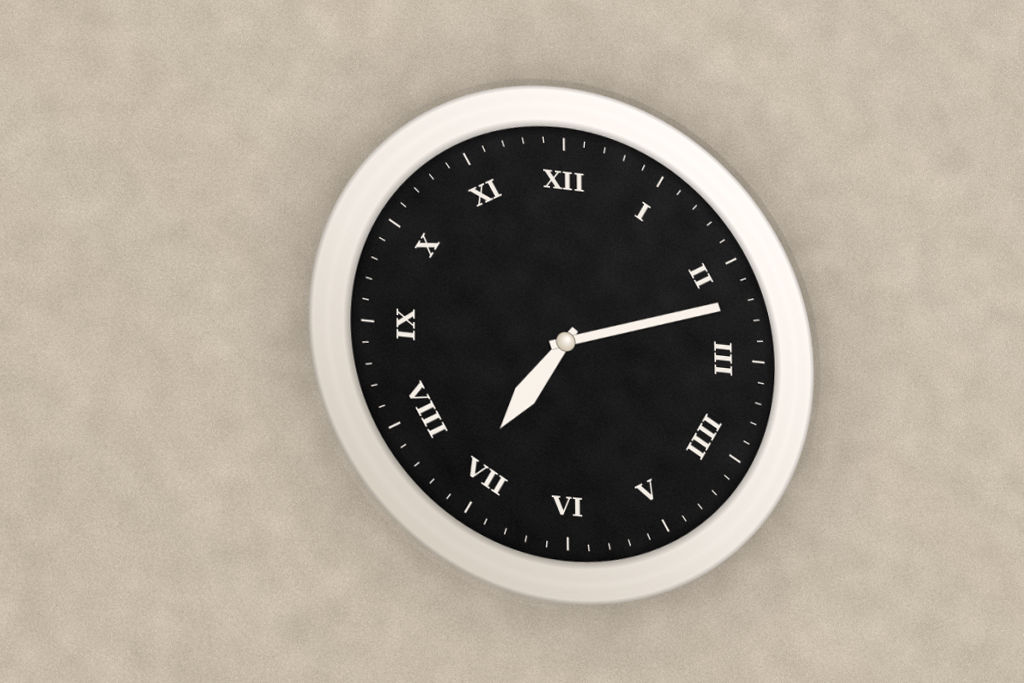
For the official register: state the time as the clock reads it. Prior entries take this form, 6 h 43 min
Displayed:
7 h 12 min
